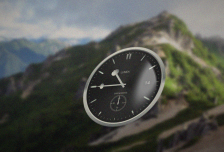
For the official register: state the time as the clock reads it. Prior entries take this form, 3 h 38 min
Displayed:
10 h 45 min
